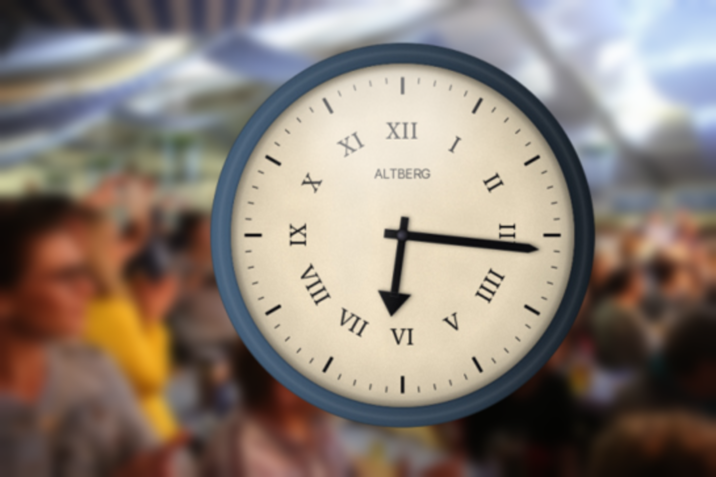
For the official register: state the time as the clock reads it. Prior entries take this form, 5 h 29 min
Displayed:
6 h 16 min
